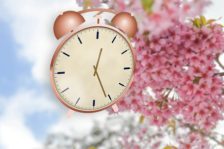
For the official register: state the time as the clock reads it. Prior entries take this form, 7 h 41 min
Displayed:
12 h 26 min
